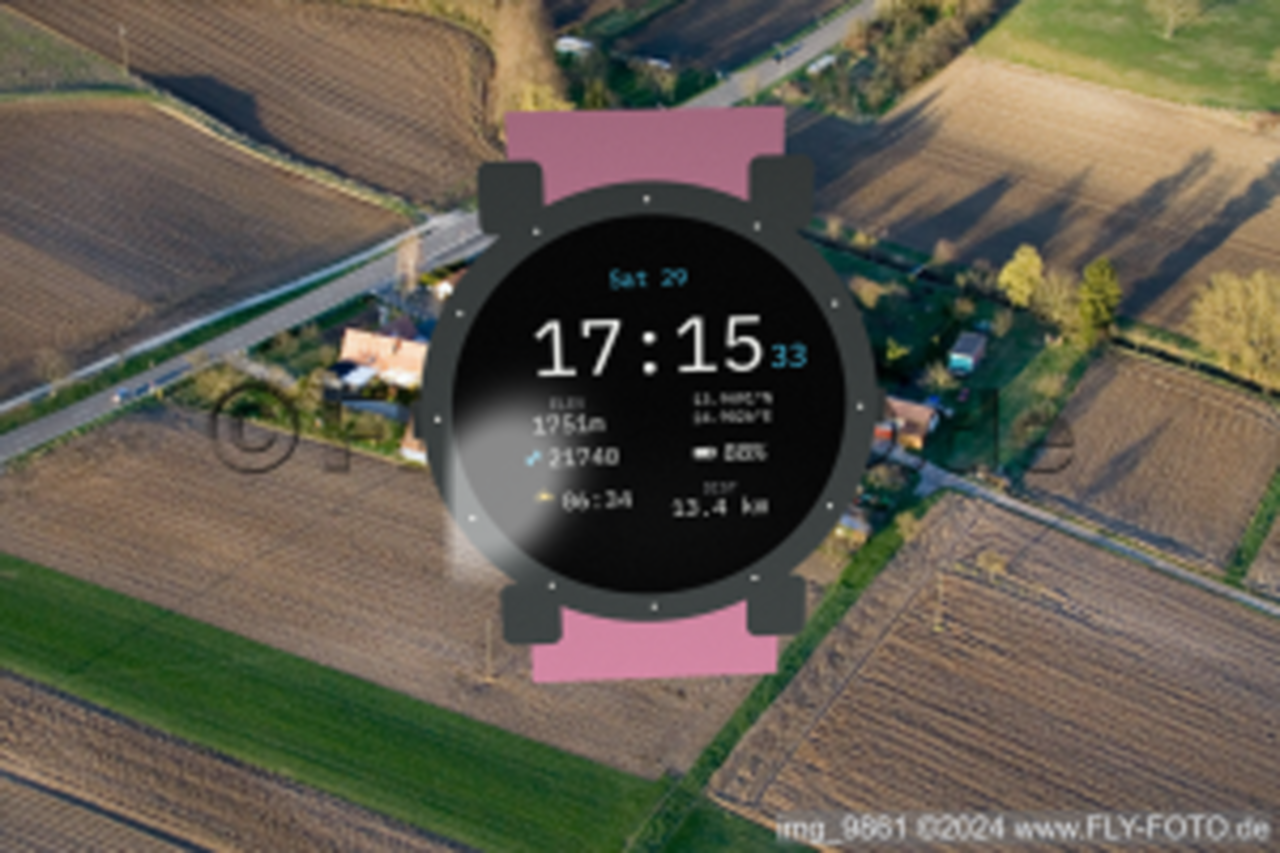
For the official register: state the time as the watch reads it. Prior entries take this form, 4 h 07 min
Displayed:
17 h 15 min
